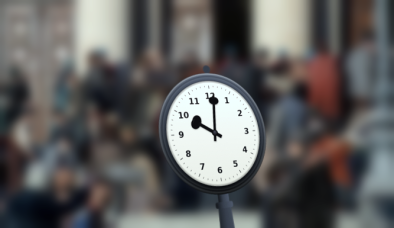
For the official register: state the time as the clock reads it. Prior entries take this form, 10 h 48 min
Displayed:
10 h 01 min
